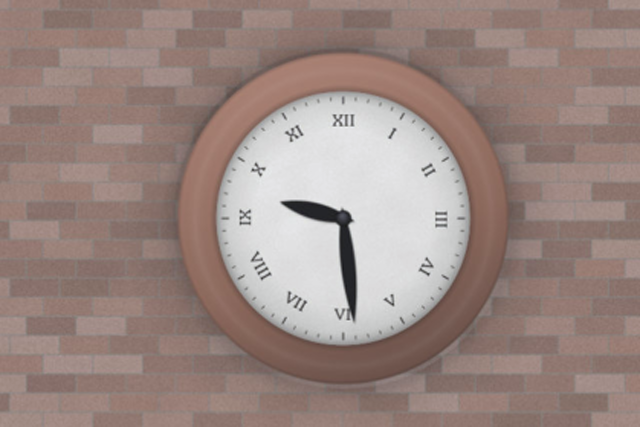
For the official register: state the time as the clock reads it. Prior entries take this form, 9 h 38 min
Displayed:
9 h 29 min
